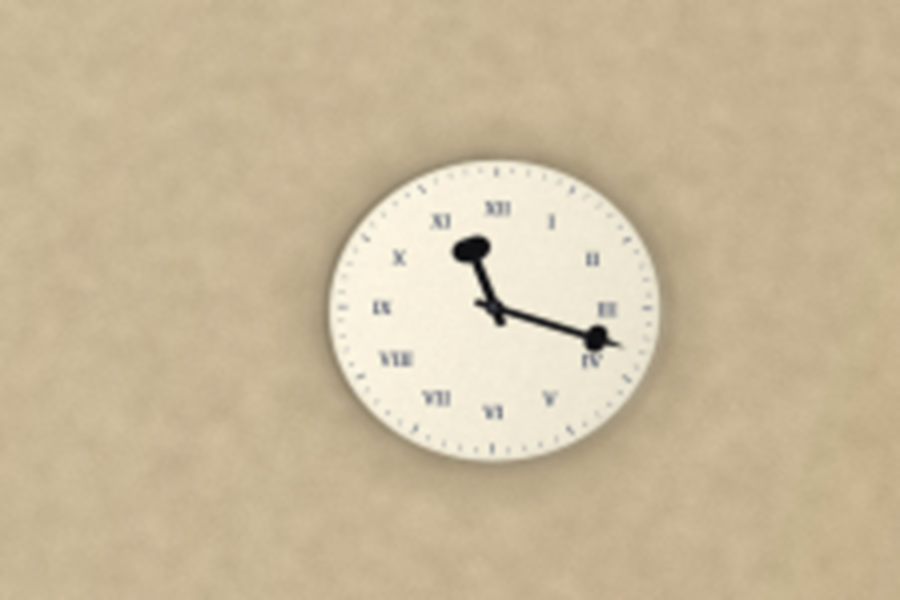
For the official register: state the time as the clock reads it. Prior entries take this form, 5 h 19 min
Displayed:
11 h 18 min
